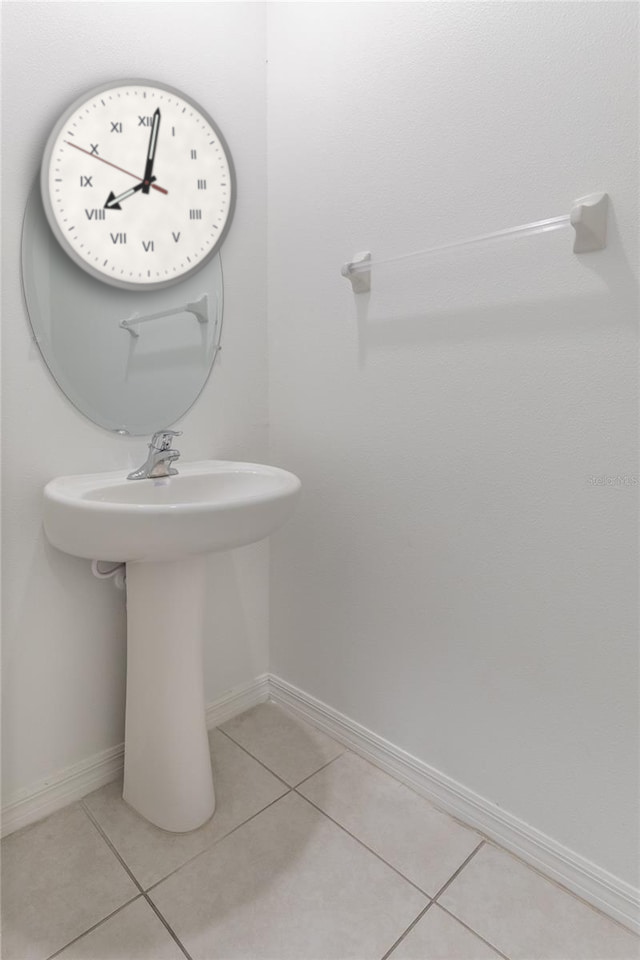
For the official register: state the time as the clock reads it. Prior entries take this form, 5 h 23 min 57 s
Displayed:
8 h 01 min 49 s
